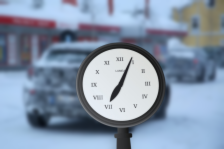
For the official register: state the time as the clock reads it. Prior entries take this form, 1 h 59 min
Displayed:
7 h 04 min
